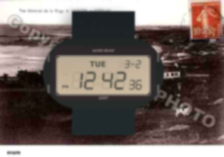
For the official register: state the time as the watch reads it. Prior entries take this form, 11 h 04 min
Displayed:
12 h 42 min
